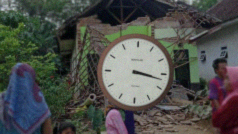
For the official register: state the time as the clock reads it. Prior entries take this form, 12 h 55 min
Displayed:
3 h 17 min
